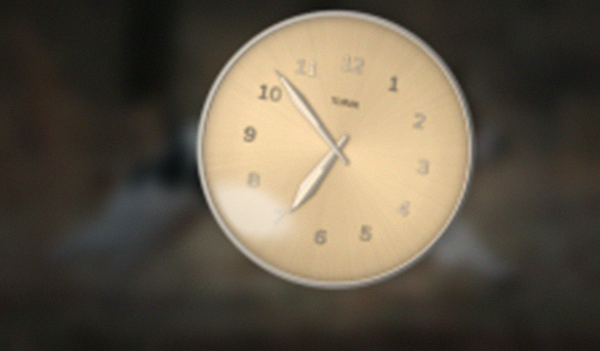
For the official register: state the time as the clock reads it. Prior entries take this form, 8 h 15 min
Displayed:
6 h 52 min
